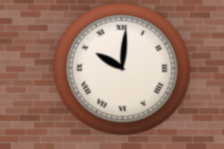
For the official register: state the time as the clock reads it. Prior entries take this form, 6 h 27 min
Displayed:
10 h 01 min
